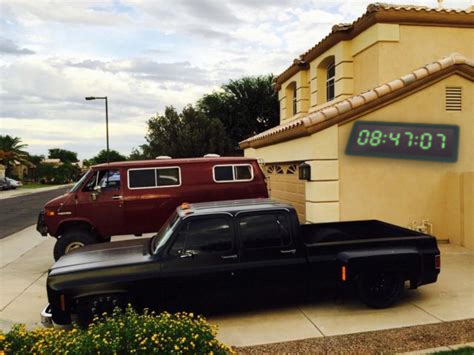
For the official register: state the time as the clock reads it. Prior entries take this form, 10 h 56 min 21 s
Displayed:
8 h 47 min 07 s
